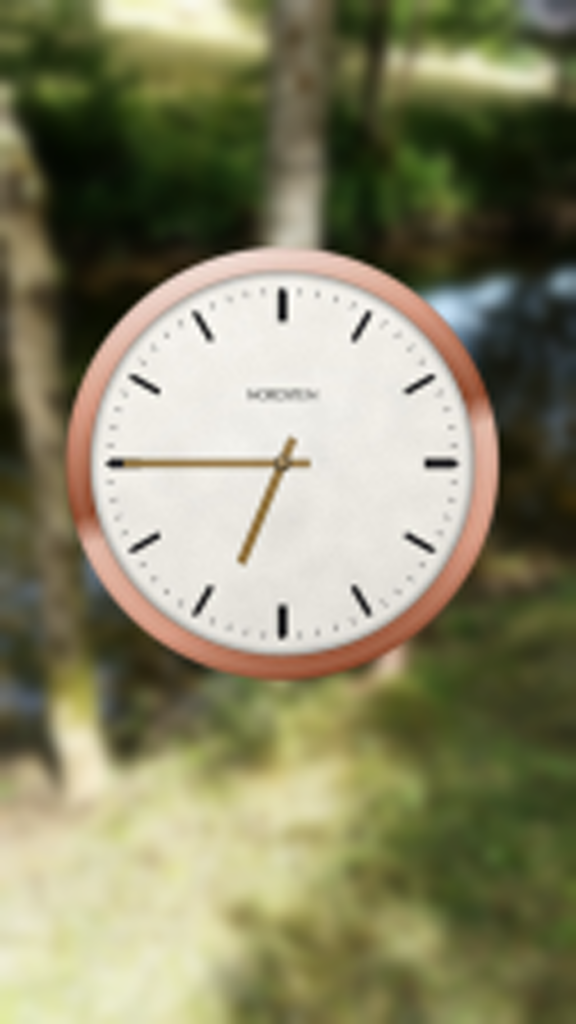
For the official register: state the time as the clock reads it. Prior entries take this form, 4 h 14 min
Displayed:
6 h 45 min
